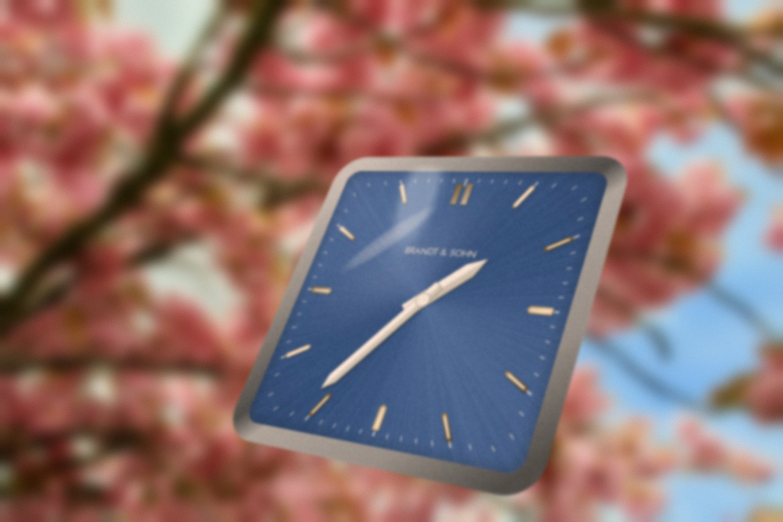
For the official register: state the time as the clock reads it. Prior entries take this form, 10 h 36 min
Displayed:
1 h 36 min
